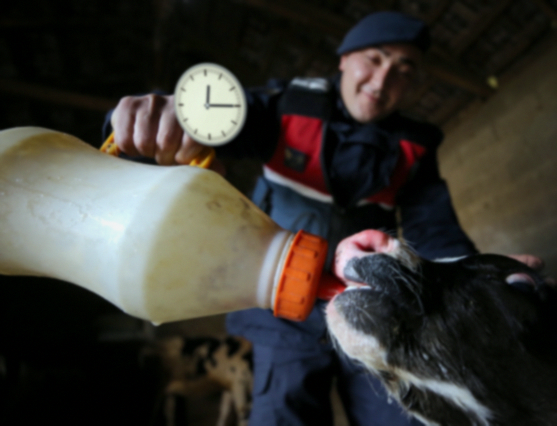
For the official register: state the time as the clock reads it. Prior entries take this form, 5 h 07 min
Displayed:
12 h 15 min
